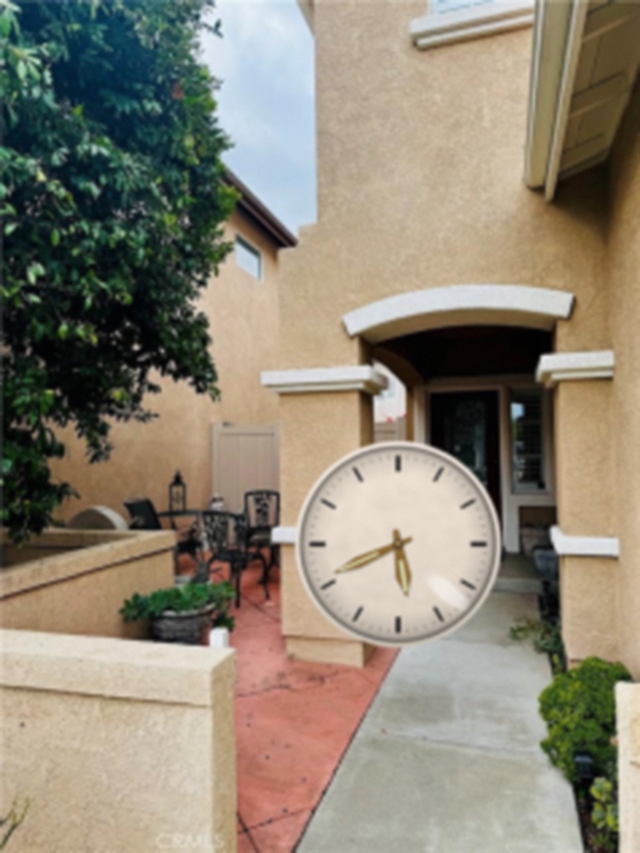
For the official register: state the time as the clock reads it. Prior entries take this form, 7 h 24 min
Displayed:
5 h 41 min
